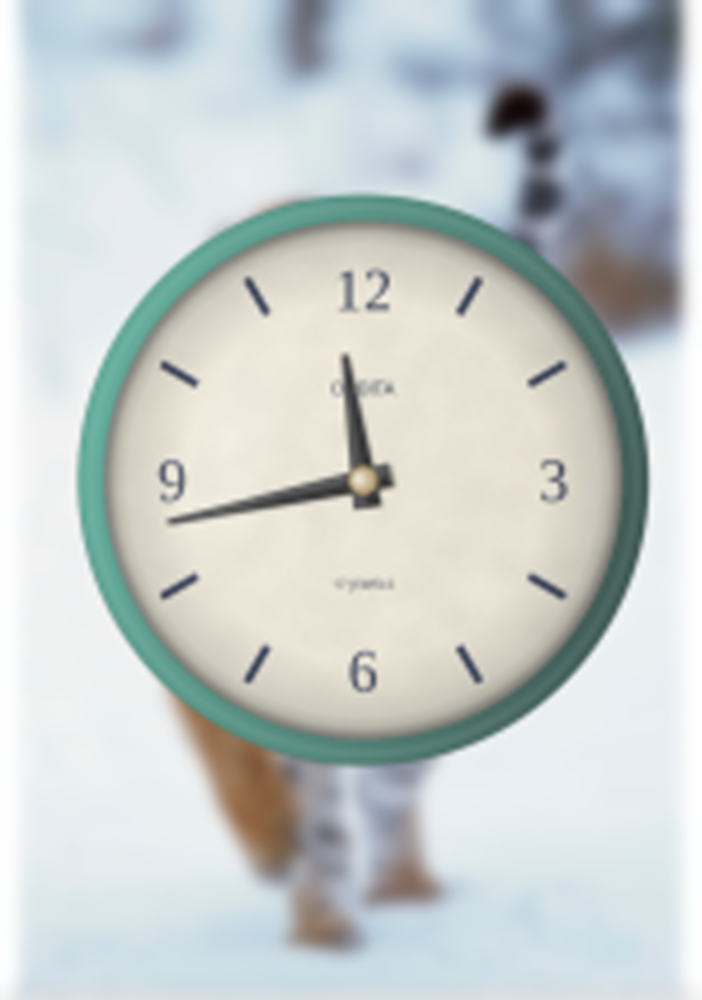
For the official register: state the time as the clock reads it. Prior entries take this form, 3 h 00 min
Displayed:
11 h 43 min
